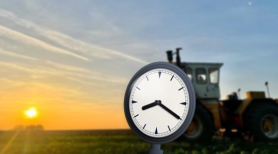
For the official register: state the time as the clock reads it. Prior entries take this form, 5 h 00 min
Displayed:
8 h 20 min
